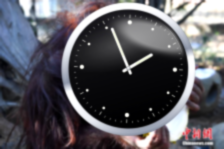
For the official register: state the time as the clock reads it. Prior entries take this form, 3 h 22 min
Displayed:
1 h 56 min
